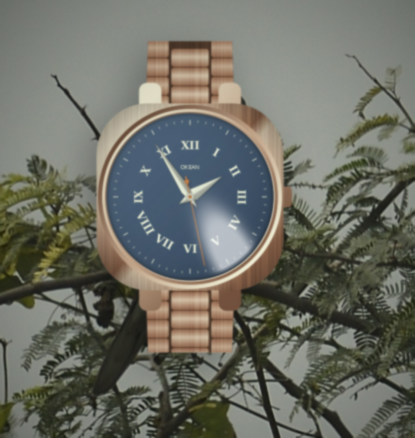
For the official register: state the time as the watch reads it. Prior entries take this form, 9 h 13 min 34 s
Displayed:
1 h 54 min 28 s
